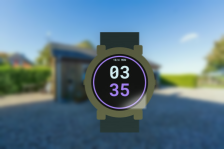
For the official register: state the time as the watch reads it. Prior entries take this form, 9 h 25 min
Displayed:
3 h 35 min
